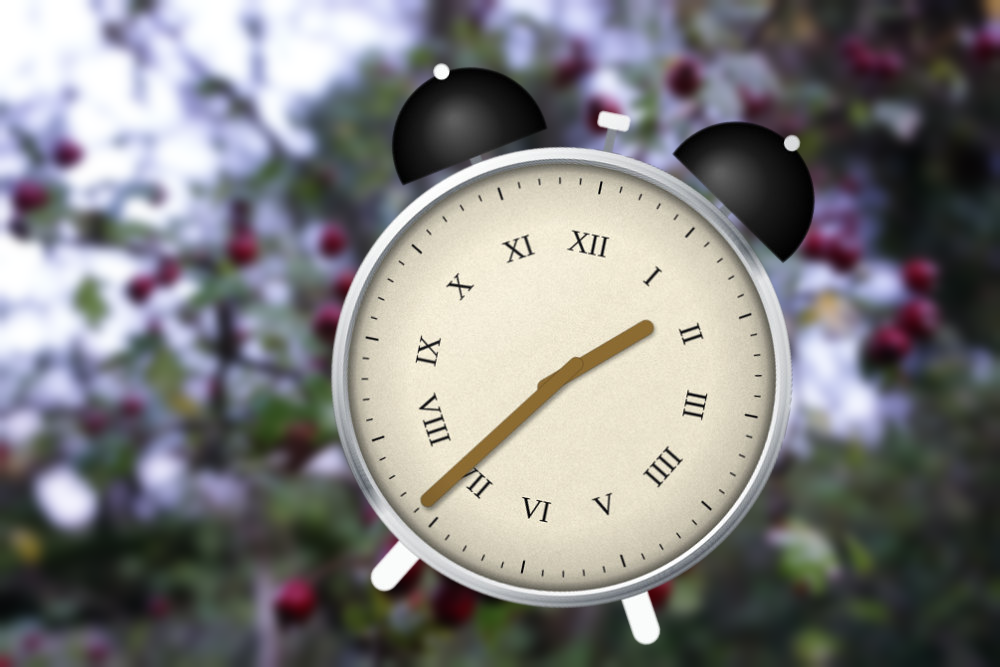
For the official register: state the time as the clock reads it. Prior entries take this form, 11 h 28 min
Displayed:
1 h 36 min
